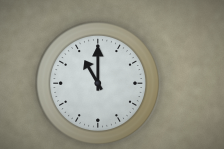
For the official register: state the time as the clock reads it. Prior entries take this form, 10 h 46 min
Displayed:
11 h 00 min
